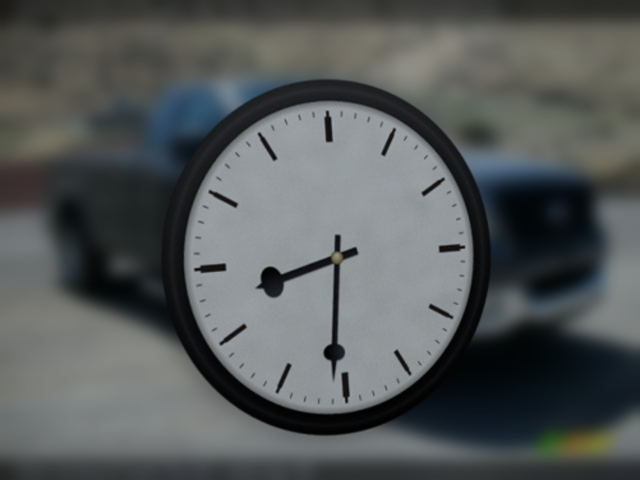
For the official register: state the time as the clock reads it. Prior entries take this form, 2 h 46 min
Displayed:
8 h 31 min
